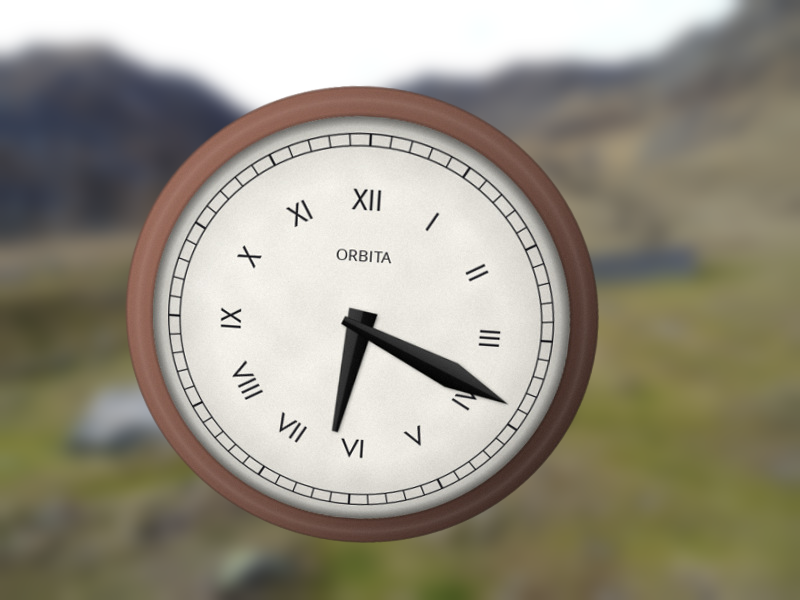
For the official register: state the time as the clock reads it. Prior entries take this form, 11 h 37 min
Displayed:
6 h 19 min
